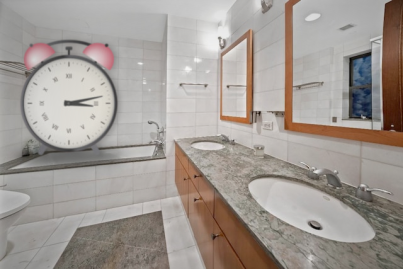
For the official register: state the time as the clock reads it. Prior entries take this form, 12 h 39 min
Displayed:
3 h 13 min
